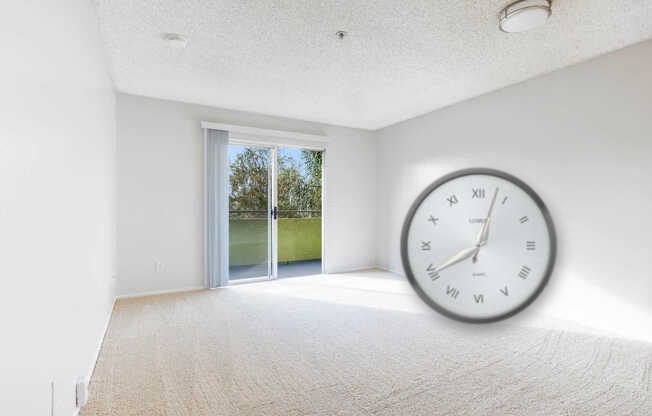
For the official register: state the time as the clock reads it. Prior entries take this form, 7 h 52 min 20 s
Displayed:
12 h 40 min 03 s
